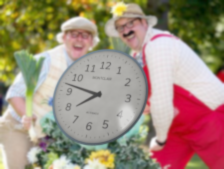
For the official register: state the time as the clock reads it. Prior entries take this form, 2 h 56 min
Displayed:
7 h 47 min
